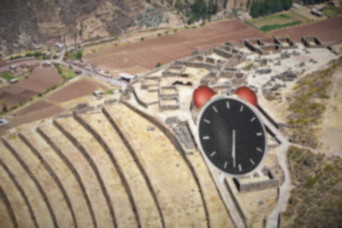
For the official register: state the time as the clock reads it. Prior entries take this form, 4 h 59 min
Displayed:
6 h 32 min
